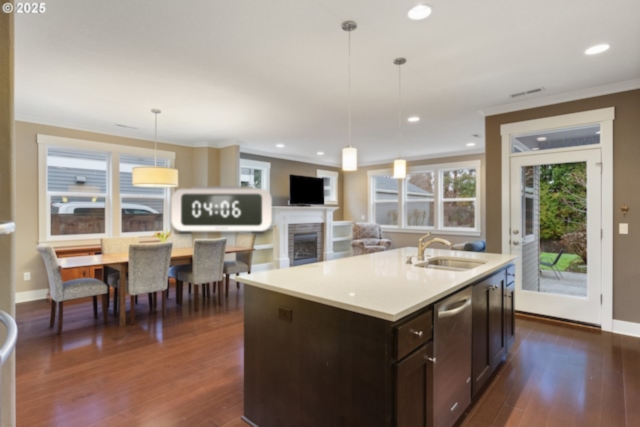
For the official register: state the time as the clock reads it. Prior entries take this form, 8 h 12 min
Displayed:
4 h 06 min
